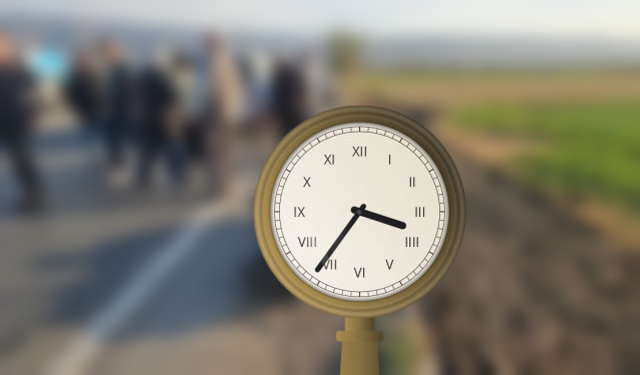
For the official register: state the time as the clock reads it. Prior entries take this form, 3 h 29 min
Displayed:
3 h 36 min
